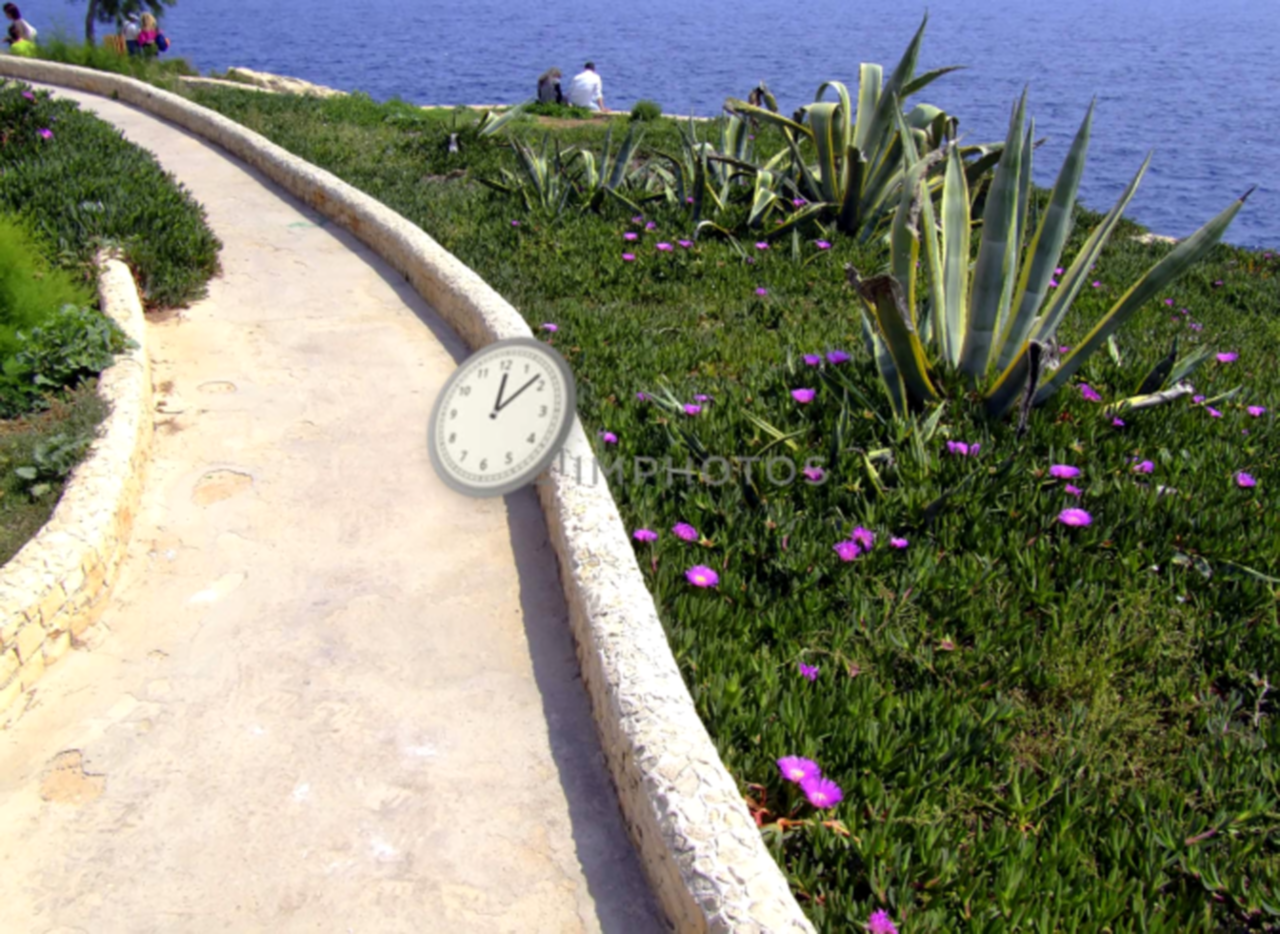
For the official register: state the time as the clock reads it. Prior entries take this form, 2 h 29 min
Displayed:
12 h 08 min
